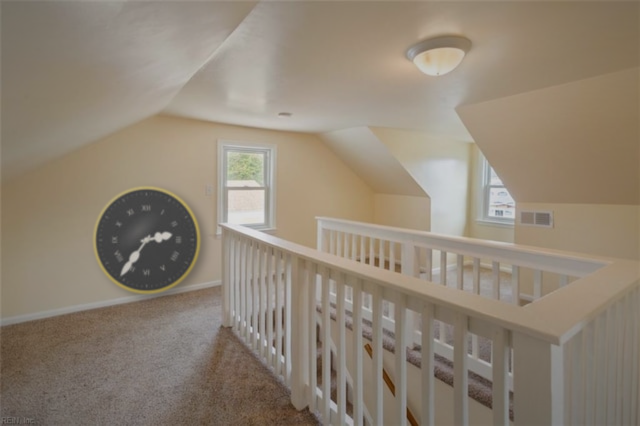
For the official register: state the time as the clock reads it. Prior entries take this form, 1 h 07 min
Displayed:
2 h 36 min
